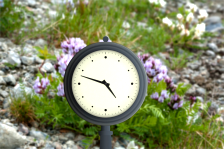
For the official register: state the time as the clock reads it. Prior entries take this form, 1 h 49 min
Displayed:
4 h 48 min
